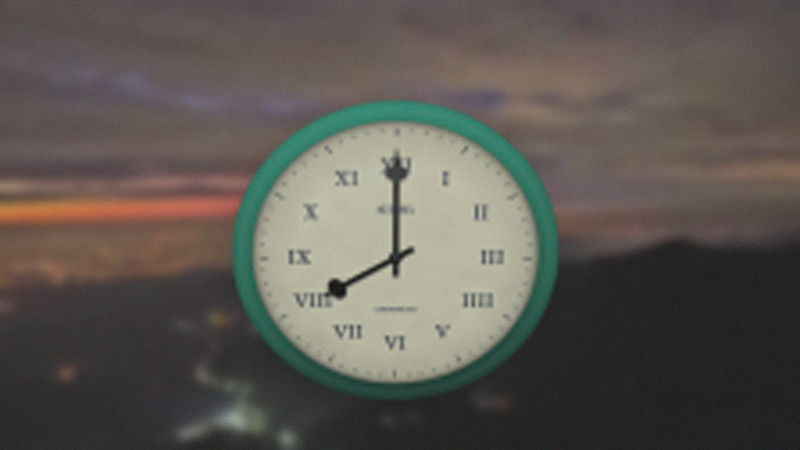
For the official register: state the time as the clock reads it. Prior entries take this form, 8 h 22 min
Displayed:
8 h 00 min
